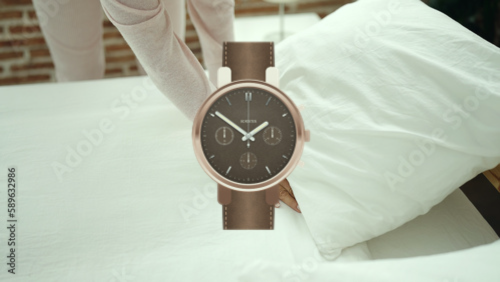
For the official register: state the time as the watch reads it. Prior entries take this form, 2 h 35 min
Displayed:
1 h 51 min
